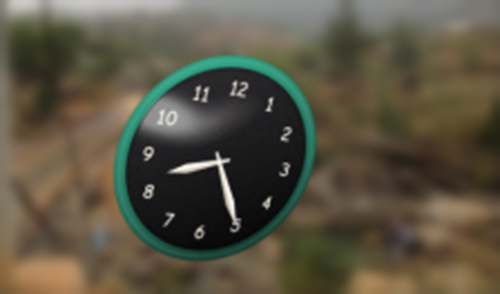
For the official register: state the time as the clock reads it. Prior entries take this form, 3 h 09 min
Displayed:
8 h 25 min
